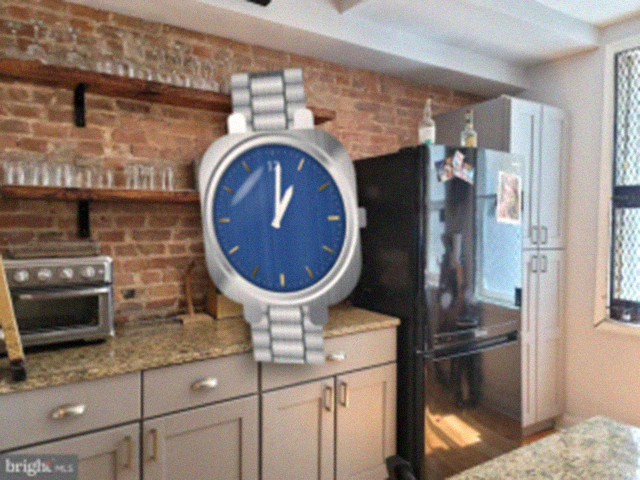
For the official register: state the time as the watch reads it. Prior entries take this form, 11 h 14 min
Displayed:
1 h 01 min
